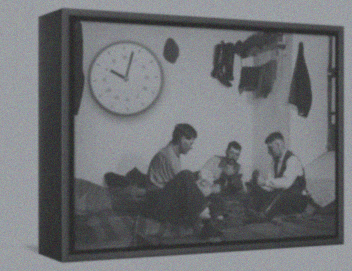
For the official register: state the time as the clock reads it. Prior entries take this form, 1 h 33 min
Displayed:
10 h 03 min
